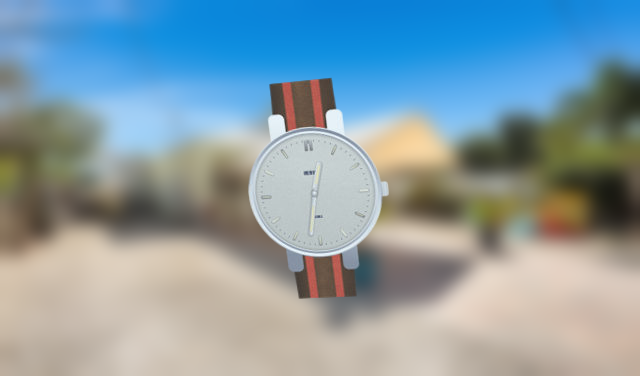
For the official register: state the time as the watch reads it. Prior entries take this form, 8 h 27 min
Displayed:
12 h 32 min
